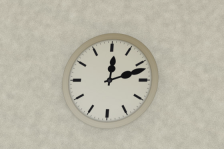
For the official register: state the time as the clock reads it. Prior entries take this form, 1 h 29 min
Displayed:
12 h 12 min
